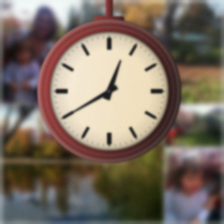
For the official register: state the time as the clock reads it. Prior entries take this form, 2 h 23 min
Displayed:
12 h 40 min
